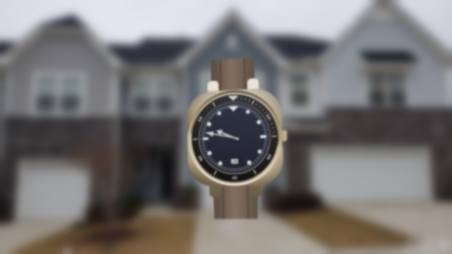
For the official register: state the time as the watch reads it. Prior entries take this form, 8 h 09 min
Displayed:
9 h 47 min
